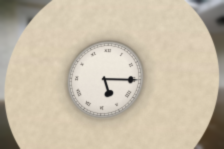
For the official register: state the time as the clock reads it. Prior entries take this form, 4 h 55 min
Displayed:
5 h 15 min
